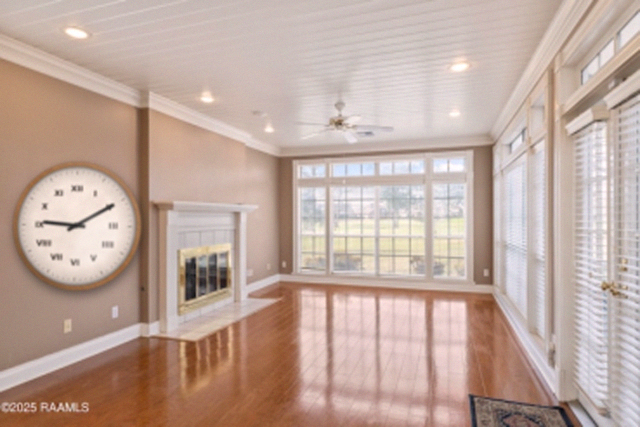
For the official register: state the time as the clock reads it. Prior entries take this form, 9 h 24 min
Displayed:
9 h 10 min
